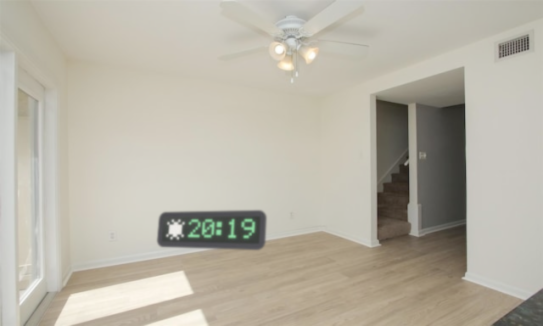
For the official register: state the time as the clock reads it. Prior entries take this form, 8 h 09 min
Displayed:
20 h 19 min
